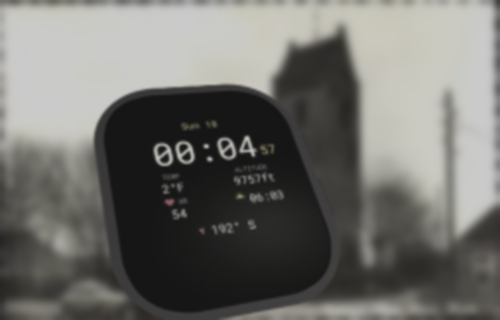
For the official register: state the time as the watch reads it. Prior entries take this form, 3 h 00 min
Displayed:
0 h 04 min
